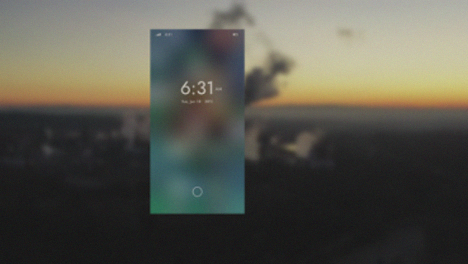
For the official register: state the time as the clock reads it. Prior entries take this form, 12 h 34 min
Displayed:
6 h 31 min
